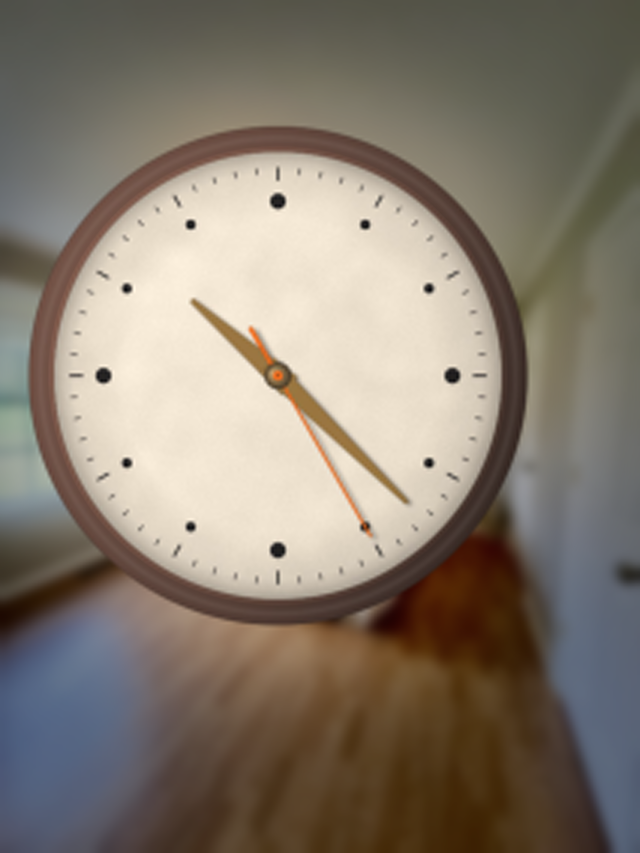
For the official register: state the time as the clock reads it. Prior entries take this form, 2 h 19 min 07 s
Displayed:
10 h 22 min 25 s
